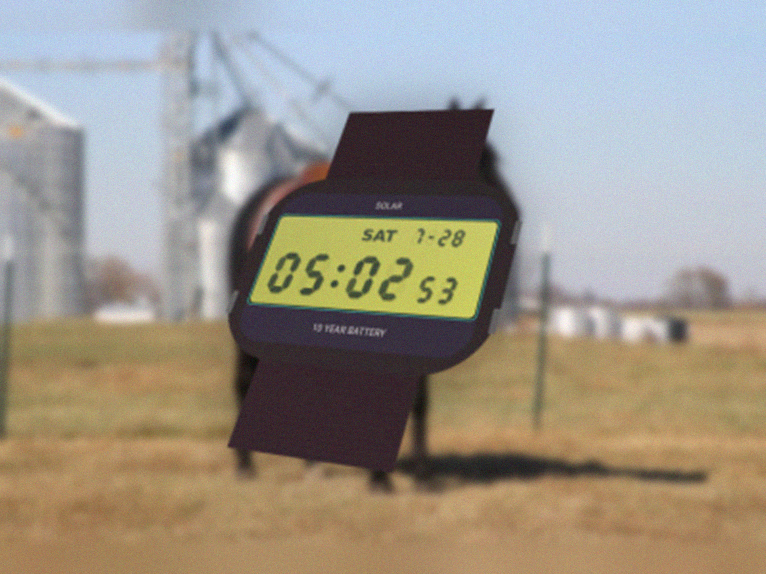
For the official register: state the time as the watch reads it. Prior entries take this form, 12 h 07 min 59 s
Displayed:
5 h 02 min 53 s
